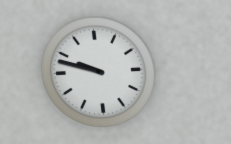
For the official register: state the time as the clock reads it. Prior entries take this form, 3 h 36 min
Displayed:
9 h 48 min
